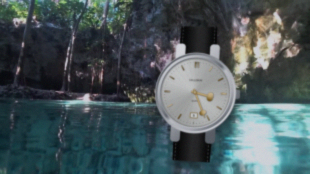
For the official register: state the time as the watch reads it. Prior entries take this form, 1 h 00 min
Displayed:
3 h 26 min
